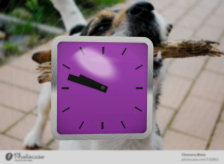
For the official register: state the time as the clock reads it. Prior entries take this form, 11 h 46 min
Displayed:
9 h 48 min
